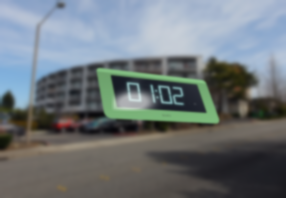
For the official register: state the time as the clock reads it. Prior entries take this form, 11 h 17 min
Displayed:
1 h 02 min
